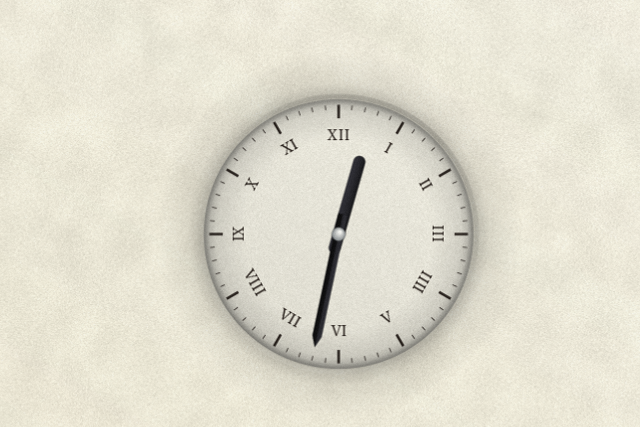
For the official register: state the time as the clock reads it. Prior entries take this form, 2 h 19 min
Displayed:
12 h 32 min
